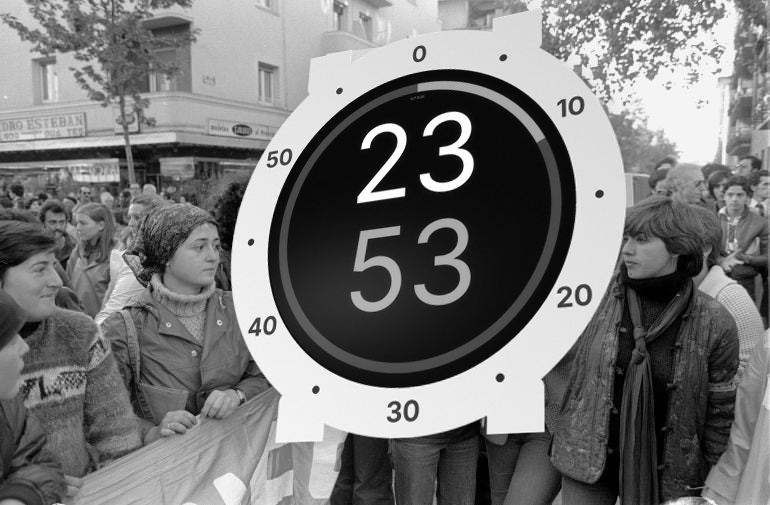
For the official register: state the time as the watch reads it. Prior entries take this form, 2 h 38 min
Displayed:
23 h 53 min
